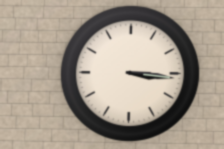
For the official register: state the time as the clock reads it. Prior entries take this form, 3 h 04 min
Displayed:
3 h 16 min
